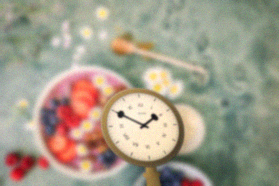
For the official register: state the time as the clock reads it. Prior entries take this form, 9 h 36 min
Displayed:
1 h 50 min
